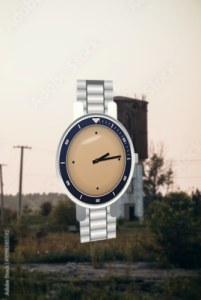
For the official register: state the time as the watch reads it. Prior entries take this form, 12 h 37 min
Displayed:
2 h 14 min
